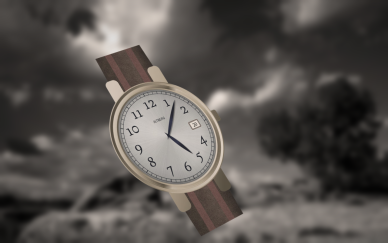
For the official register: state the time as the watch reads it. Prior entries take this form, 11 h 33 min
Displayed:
5 h 07 min
